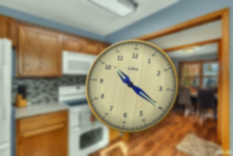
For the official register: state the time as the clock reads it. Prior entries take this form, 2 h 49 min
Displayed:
10 h 20 min
